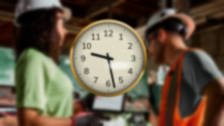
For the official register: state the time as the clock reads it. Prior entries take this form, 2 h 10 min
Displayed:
9 h 28 min
